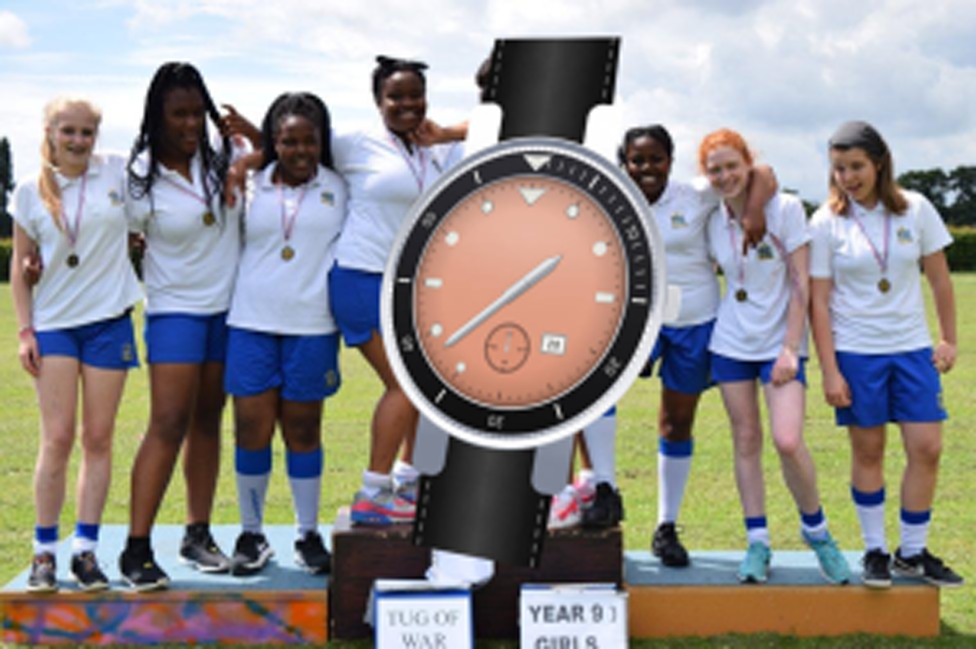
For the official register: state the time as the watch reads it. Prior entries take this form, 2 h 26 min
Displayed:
1 h 38 min
